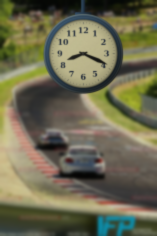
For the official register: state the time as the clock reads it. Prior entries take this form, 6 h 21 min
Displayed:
8 h 19 min
